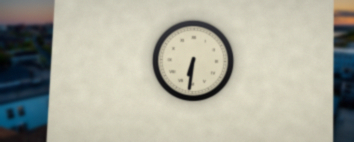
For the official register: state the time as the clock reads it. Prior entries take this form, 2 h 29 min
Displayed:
6 h 31 min
